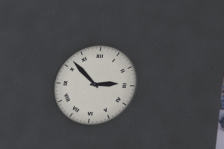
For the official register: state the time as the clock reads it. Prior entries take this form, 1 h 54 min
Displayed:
2 h 52 min
